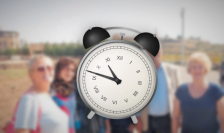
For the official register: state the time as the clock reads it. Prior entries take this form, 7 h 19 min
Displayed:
10 h 47 min
